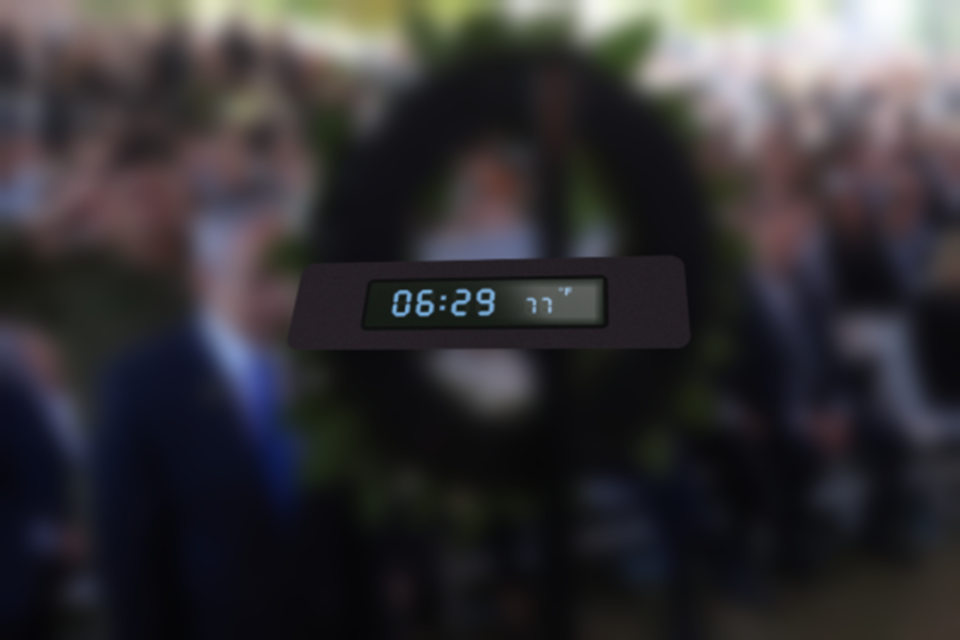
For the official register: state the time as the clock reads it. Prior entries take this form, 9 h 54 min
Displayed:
6 h 29 min
